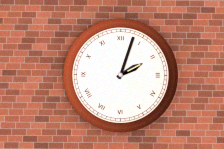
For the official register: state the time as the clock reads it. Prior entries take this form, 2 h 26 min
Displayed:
2 h 03 min
